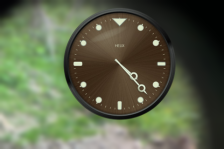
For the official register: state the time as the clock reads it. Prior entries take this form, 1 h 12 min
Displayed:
4 h 23 min
